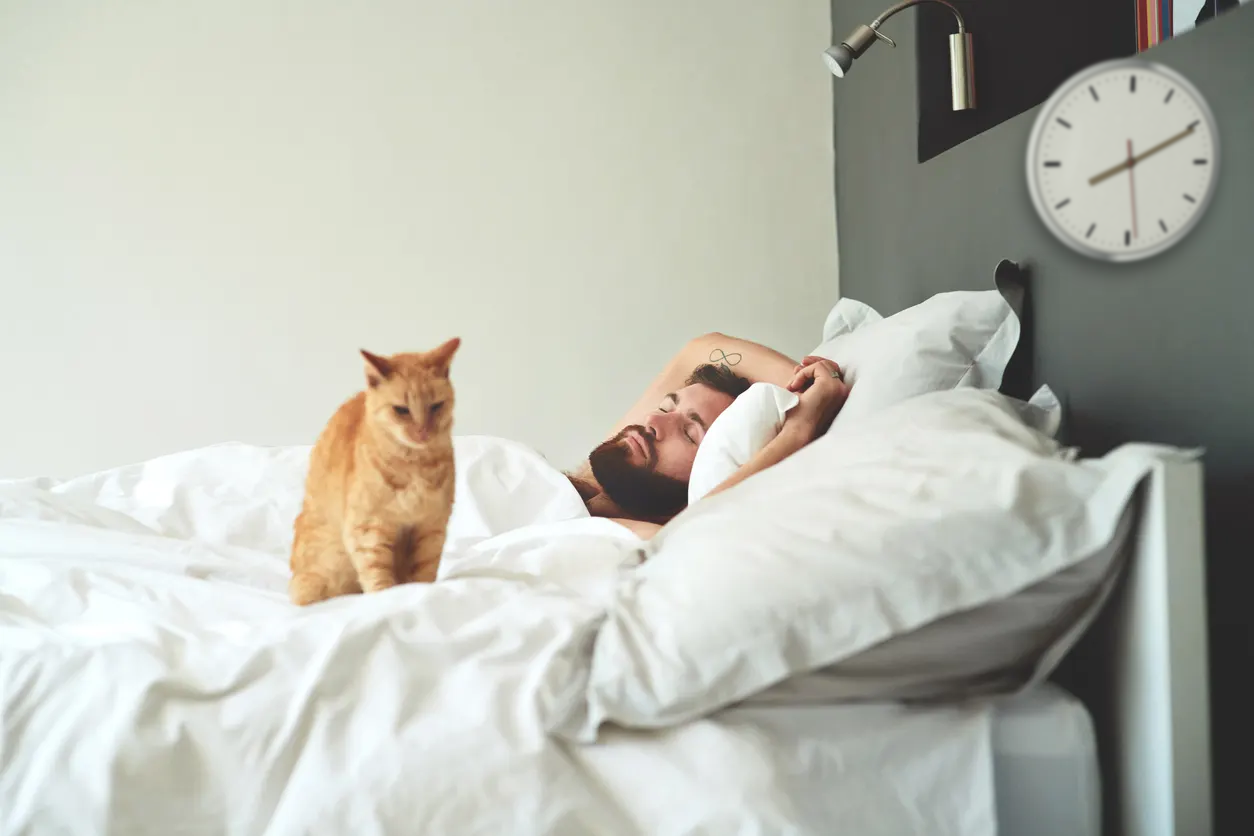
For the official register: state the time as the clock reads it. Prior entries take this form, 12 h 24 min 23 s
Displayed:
8 h 10 min 29 s
